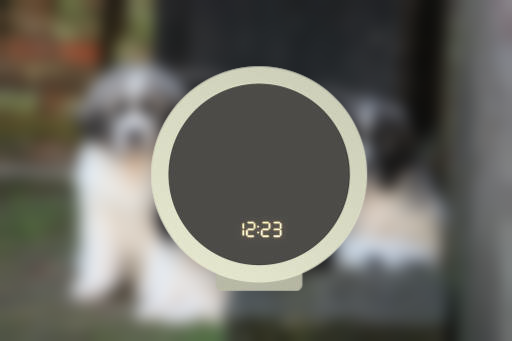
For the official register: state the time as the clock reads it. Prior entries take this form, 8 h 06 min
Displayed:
12 h 23 min
